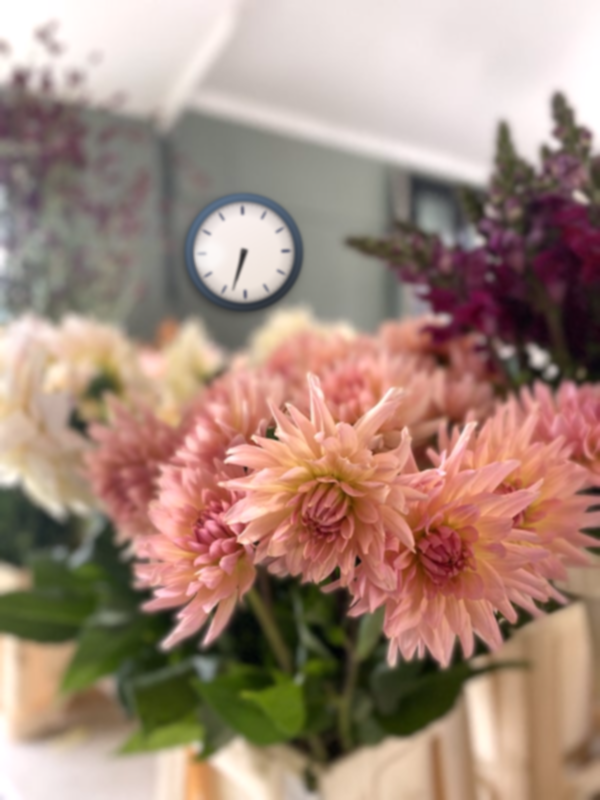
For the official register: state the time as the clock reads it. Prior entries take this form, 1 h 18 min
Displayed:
6 h 33 min
